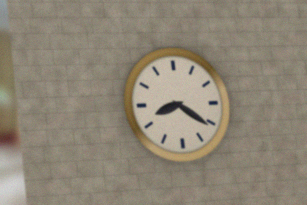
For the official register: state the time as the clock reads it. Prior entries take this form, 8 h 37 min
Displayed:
8 h 21 min
